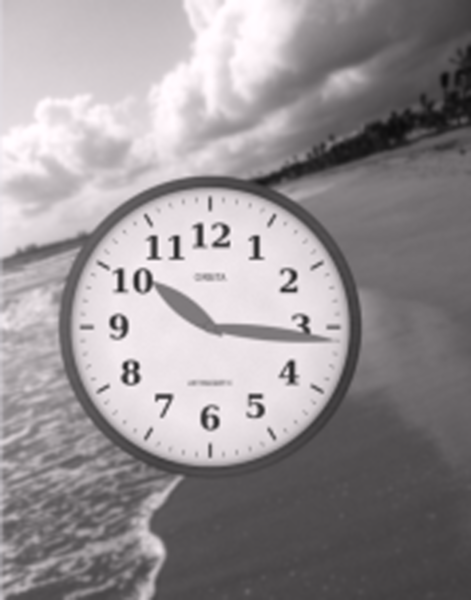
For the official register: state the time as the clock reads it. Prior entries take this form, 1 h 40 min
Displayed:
10 h 16 min
